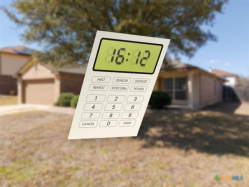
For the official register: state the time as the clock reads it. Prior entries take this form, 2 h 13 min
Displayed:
16 h 12 min
